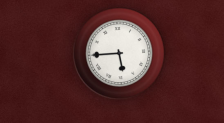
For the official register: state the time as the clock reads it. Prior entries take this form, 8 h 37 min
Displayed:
5 h 45 min
